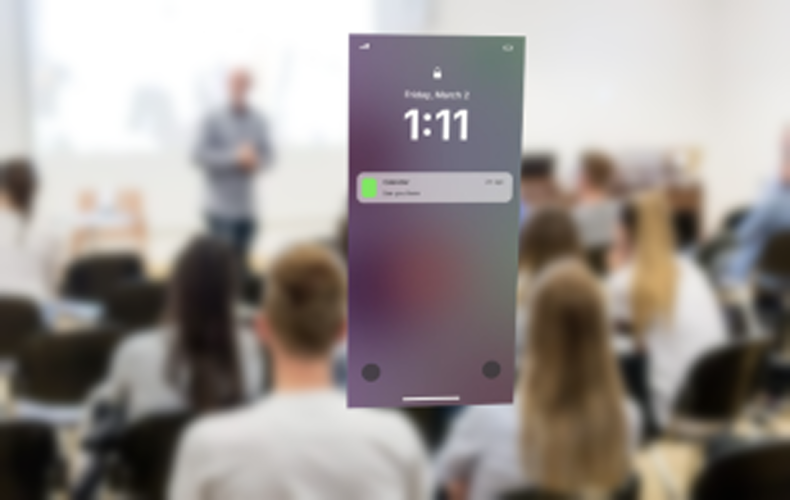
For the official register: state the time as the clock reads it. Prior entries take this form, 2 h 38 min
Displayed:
1 h 11 min
